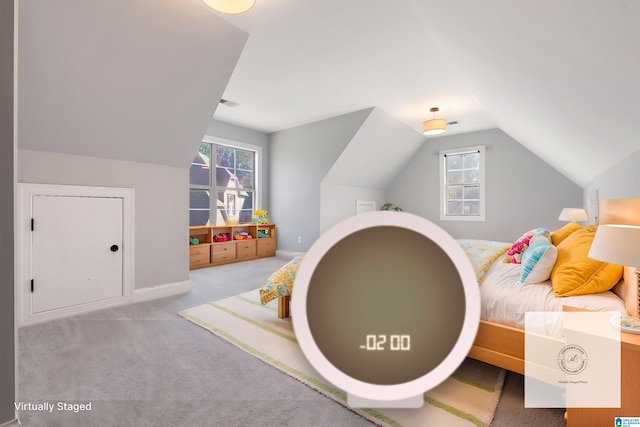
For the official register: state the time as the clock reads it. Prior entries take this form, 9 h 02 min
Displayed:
2 h 00 min
